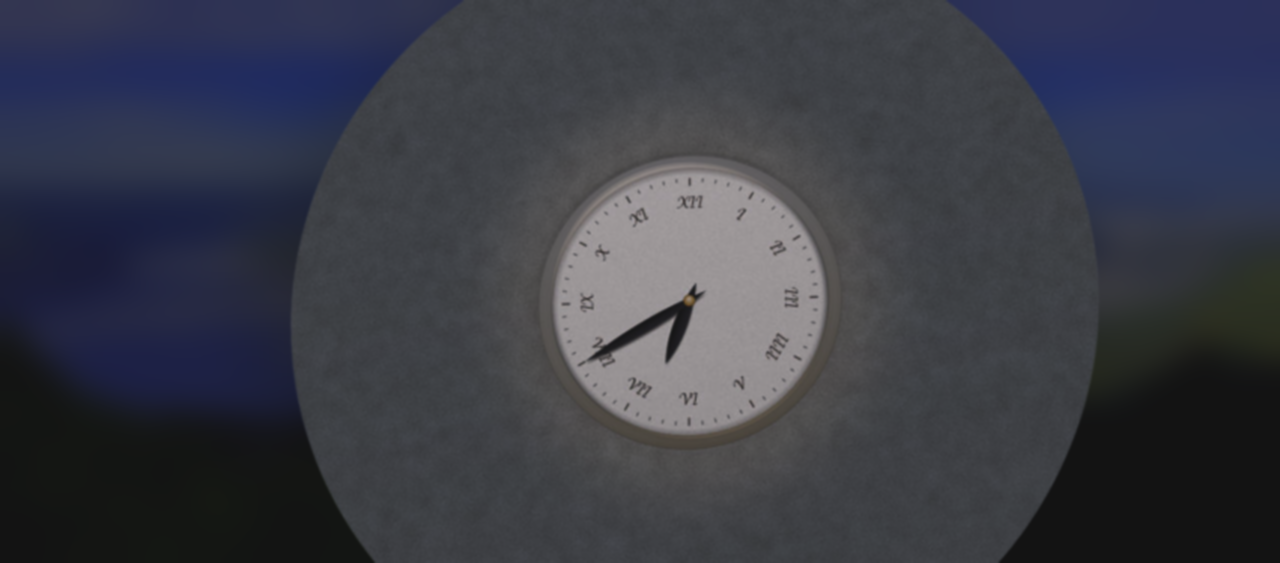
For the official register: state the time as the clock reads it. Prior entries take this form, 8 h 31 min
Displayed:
6 h 40 min
